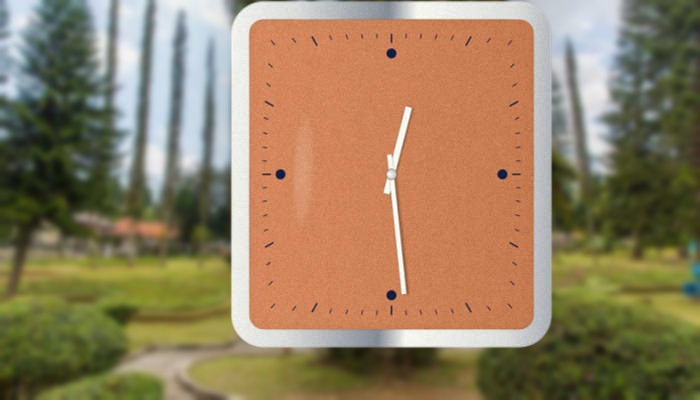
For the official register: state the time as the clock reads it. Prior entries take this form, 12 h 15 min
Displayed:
12 h 29 min
